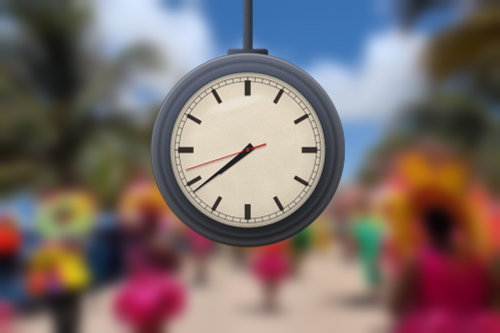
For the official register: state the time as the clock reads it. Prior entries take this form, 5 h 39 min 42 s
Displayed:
7 h 38 min 42 s
